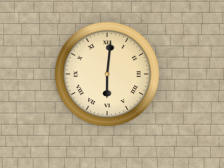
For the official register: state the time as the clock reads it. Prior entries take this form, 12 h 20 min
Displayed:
6 h 01 min
